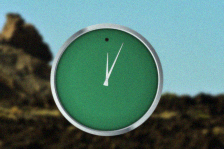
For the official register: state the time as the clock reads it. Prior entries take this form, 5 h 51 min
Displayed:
12 h 04 min
